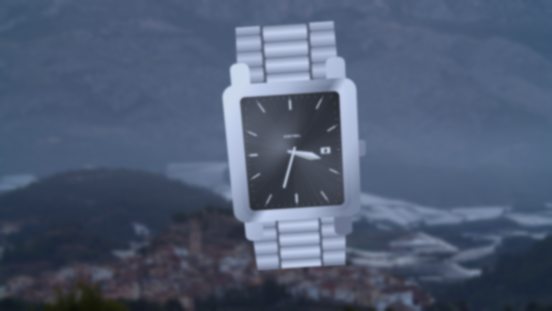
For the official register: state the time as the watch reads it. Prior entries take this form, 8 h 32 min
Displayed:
3 h 33 min
